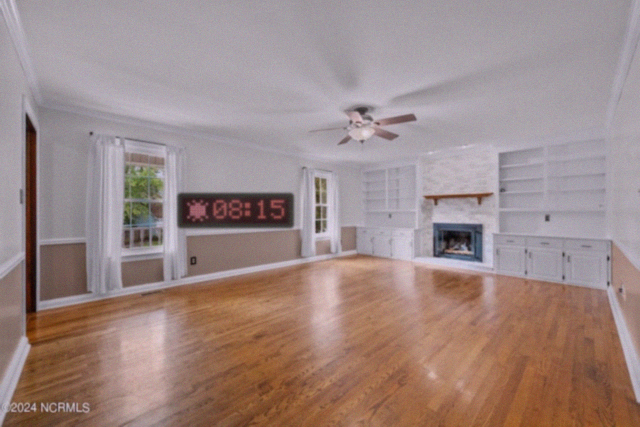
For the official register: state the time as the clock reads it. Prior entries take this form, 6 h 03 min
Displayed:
8 h 15 min
